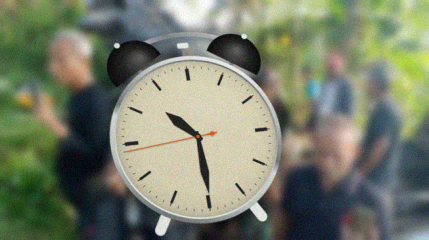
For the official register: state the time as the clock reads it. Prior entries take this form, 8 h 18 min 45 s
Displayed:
10 h 29 min 44 s
